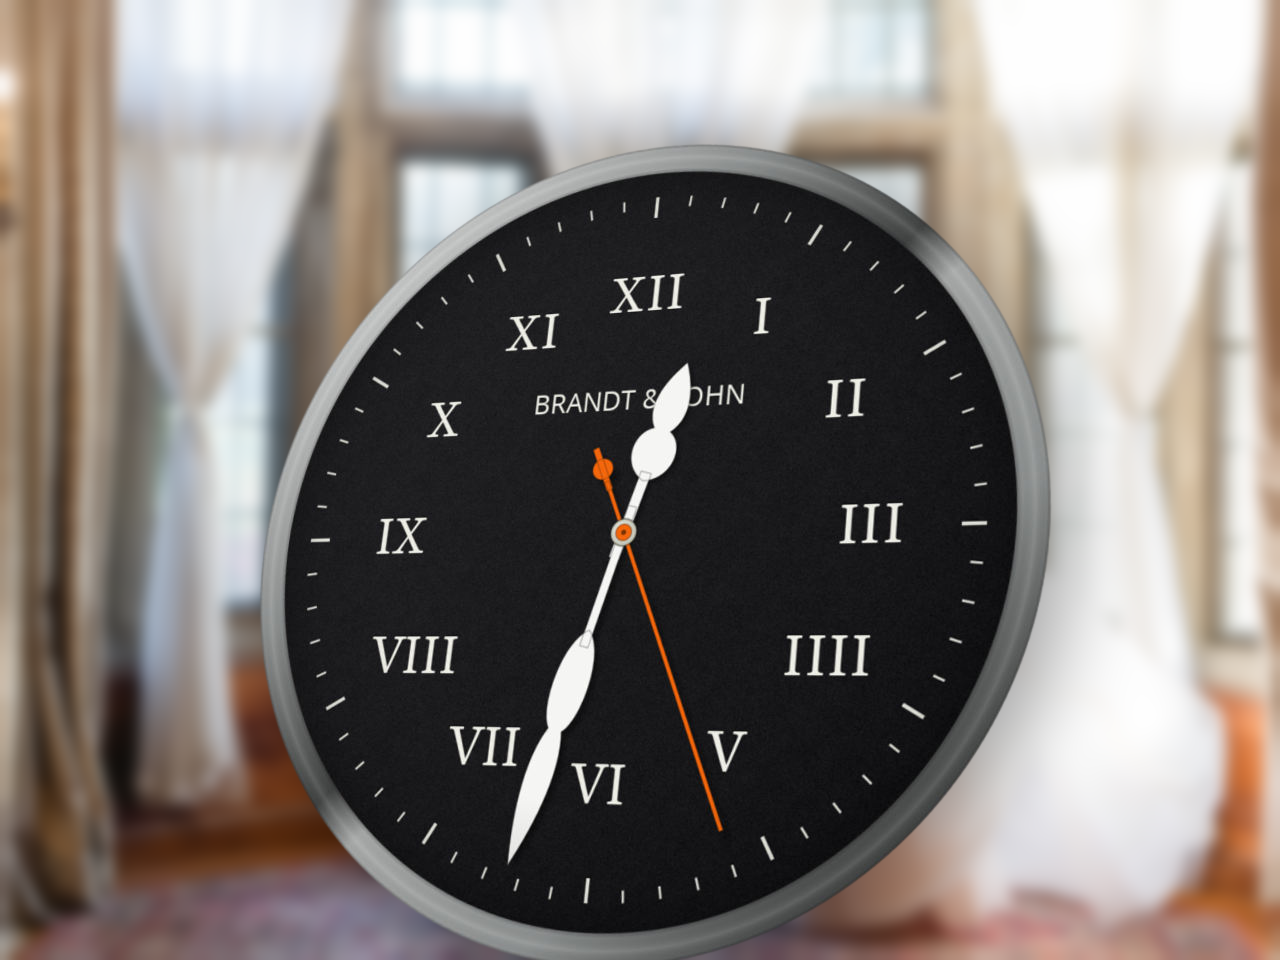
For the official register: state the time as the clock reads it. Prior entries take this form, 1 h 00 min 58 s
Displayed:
12 h 32 min 26 s
